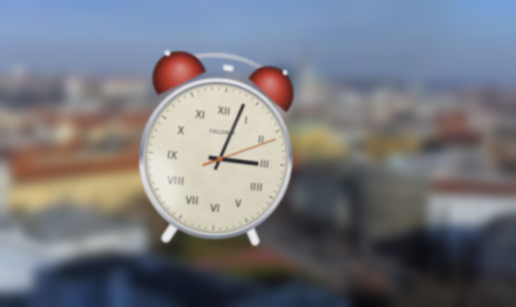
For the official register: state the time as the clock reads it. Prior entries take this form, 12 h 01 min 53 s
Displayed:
3 h 03 min 11 s
